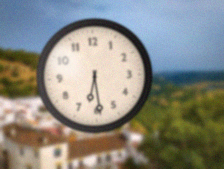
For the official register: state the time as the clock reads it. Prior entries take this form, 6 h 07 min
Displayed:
6 h 29 min
